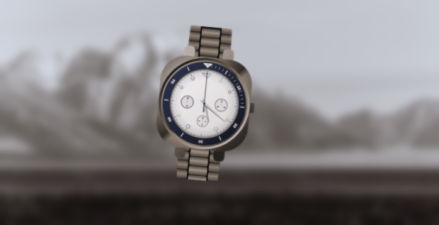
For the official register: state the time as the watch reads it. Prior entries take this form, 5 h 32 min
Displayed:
5 h 21 min
